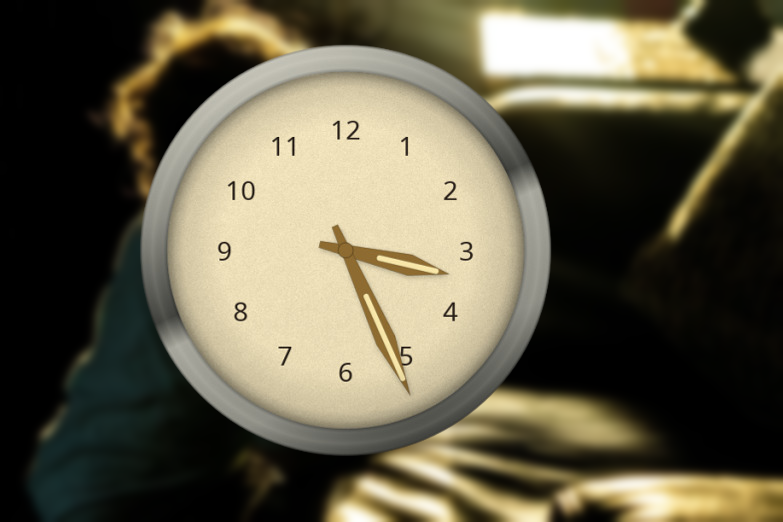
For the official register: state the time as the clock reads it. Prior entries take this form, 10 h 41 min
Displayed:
3 h 26 min
